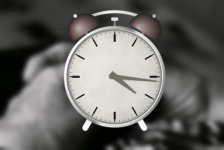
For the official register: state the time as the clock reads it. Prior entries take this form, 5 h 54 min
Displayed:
4 h 16 min
